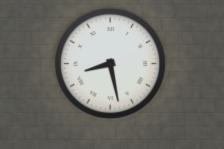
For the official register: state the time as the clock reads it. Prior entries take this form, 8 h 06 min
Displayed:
8 h 28 min
